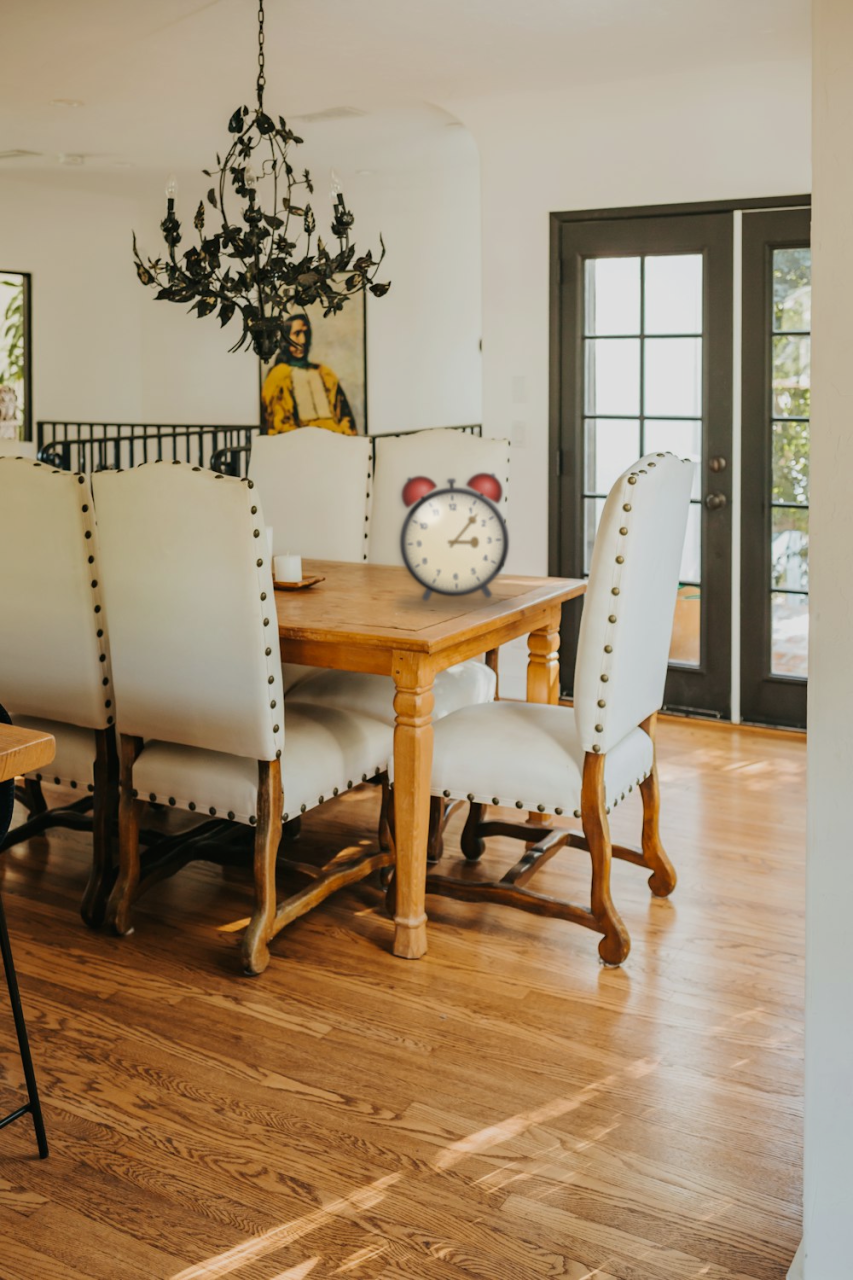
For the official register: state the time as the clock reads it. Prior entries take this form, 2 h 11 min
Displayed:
3 h 07 min
